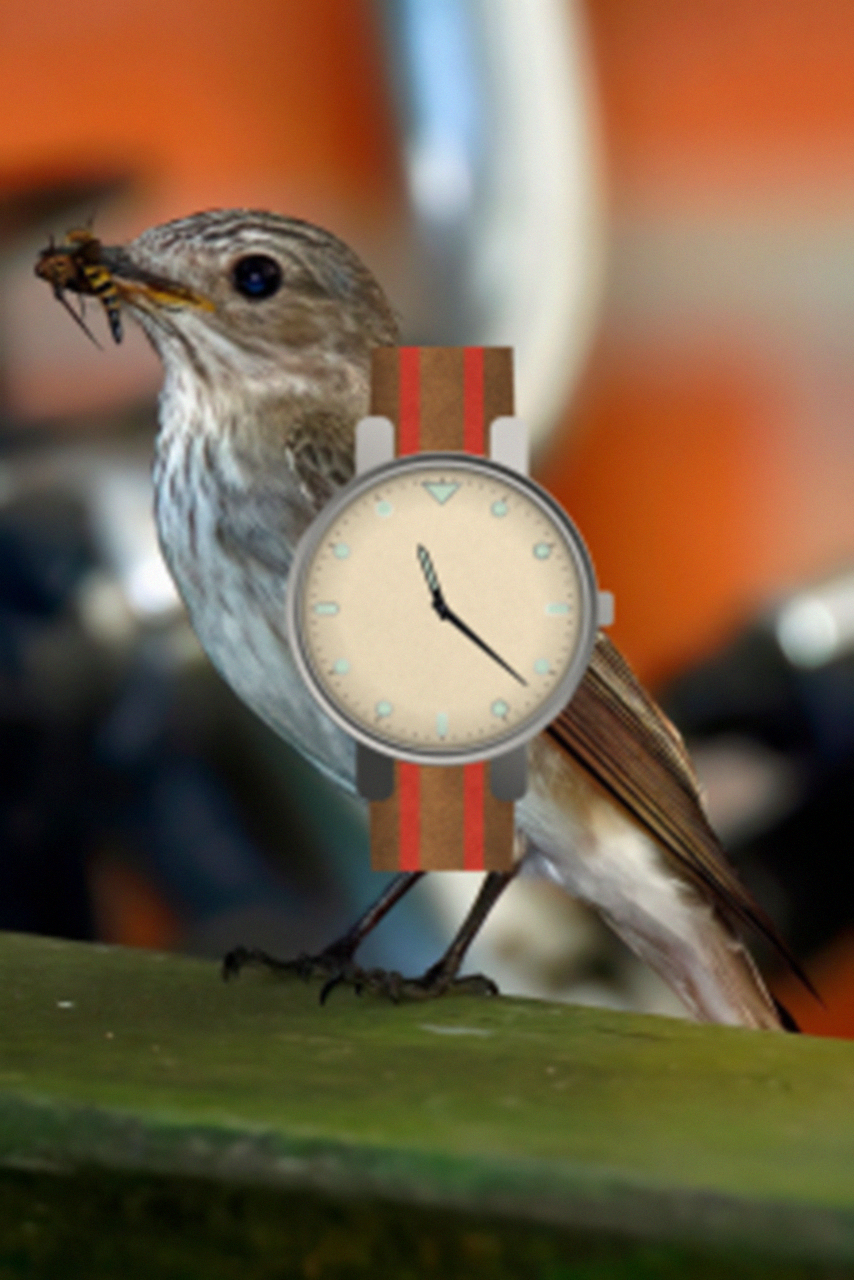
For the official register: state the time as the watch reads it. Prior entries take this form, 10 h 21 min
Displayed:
11 h 22 min
